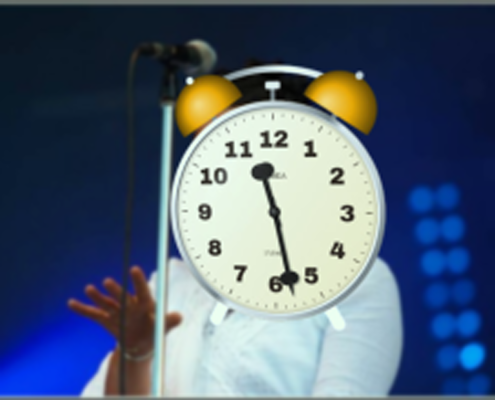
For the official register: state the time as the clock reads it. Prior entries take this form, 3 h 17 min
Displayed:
11 h 28 min
